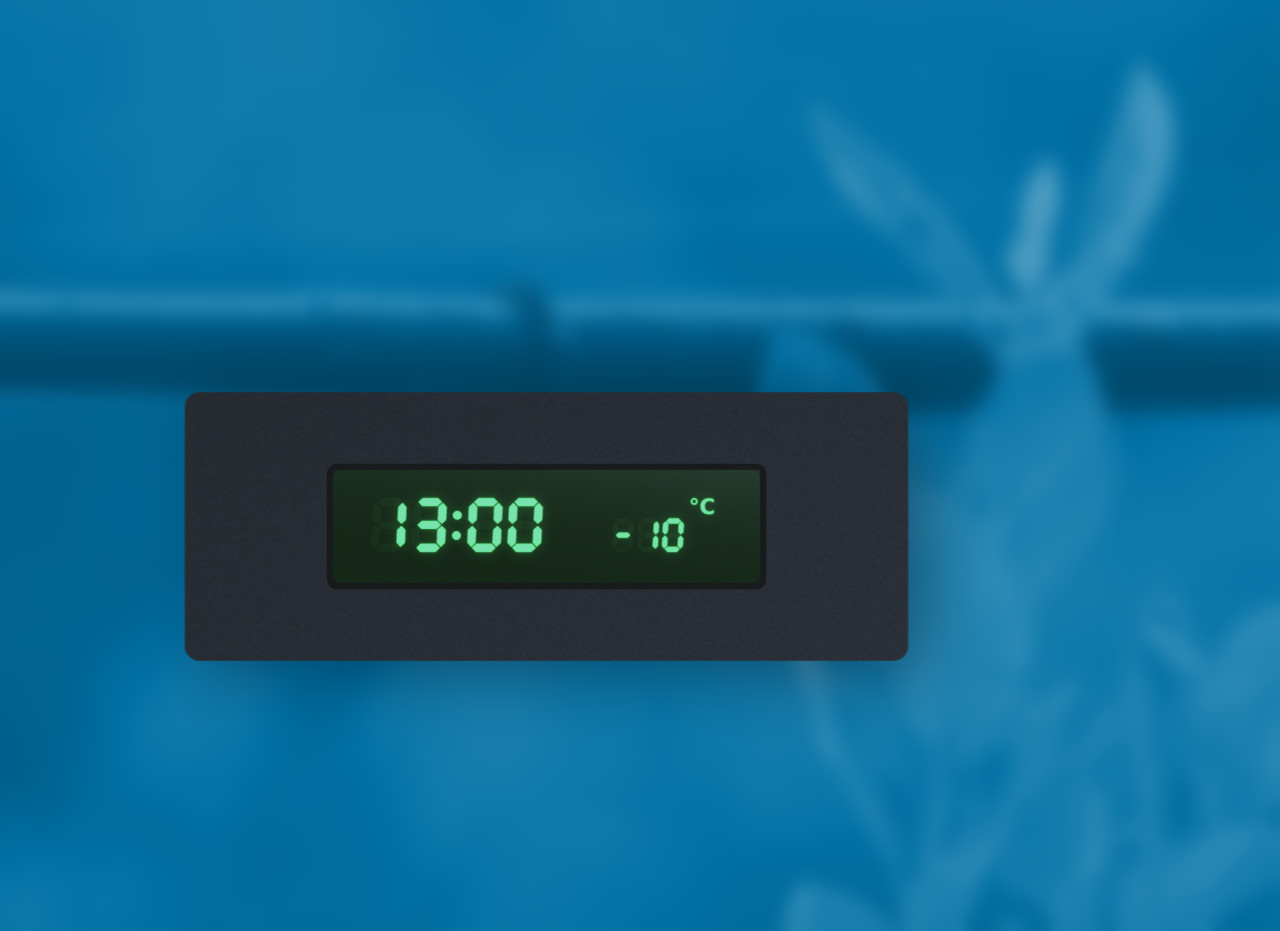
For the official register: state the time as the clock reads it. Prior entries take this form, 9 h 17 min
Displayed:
13 h 00 min
